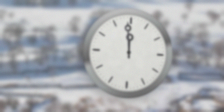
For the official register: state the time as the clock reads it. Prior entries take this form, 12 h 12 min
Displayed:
11 h 59 min
